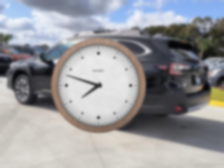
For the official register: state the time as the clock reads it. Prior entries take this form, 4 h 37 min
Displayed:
7 h 48 min
